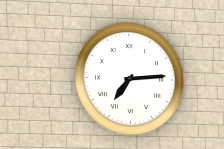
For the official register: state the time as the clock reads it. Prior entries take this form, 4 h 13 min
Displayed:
7 h 14 min
